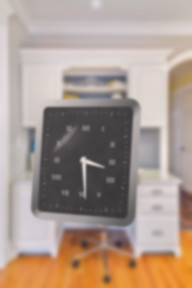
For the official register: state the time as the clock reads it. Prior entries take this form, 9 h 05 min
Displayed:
3 h 29 min
